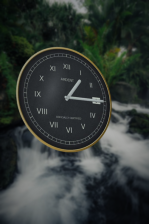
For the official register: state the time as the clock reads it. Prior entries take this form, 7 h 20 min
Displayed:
1 h 15 min
